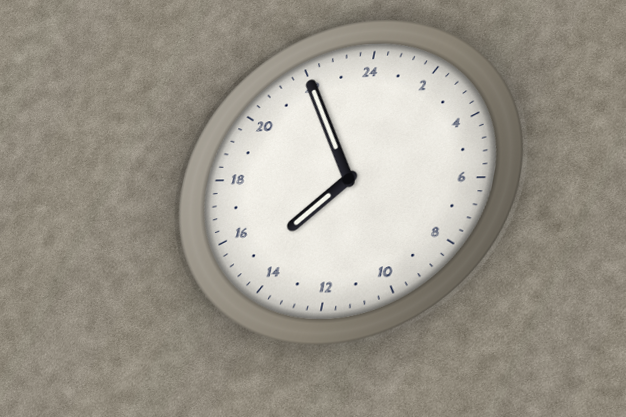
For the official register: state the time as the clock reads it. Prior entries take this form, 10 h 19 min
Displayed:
14 h 55 min
